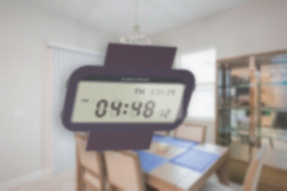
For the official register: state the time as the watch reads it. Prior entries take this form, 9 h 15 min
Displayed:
4 h 48 min
